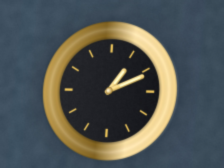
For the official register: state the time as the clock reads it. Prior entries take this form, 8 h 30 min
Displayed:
1 h 11 min
